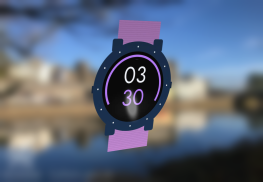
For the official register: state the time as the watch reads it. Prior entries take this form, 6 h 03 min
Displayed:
3 h 30 min
